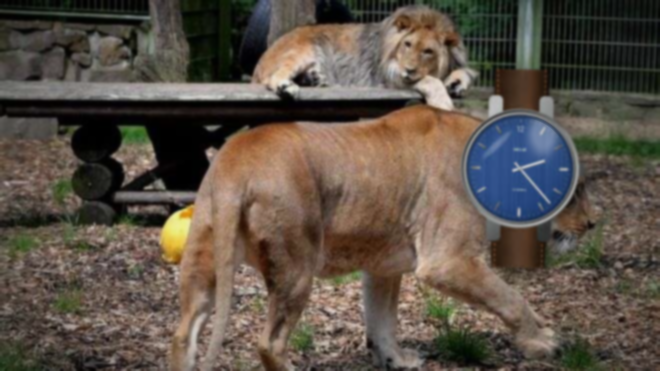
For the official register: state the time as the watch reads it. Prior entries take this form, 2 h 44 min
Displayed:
2 h 23 min
